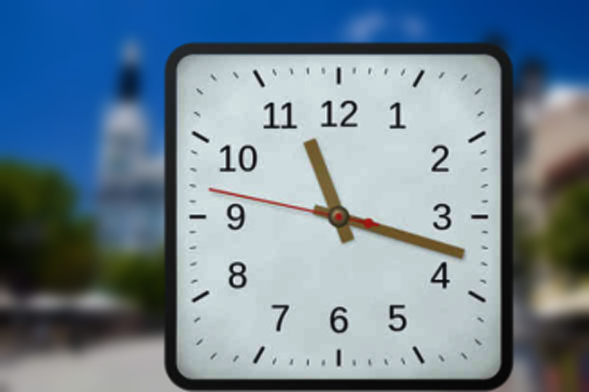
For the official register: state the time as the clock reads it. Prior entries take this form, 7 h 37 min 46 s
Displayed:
11 h 17 min 47 s
